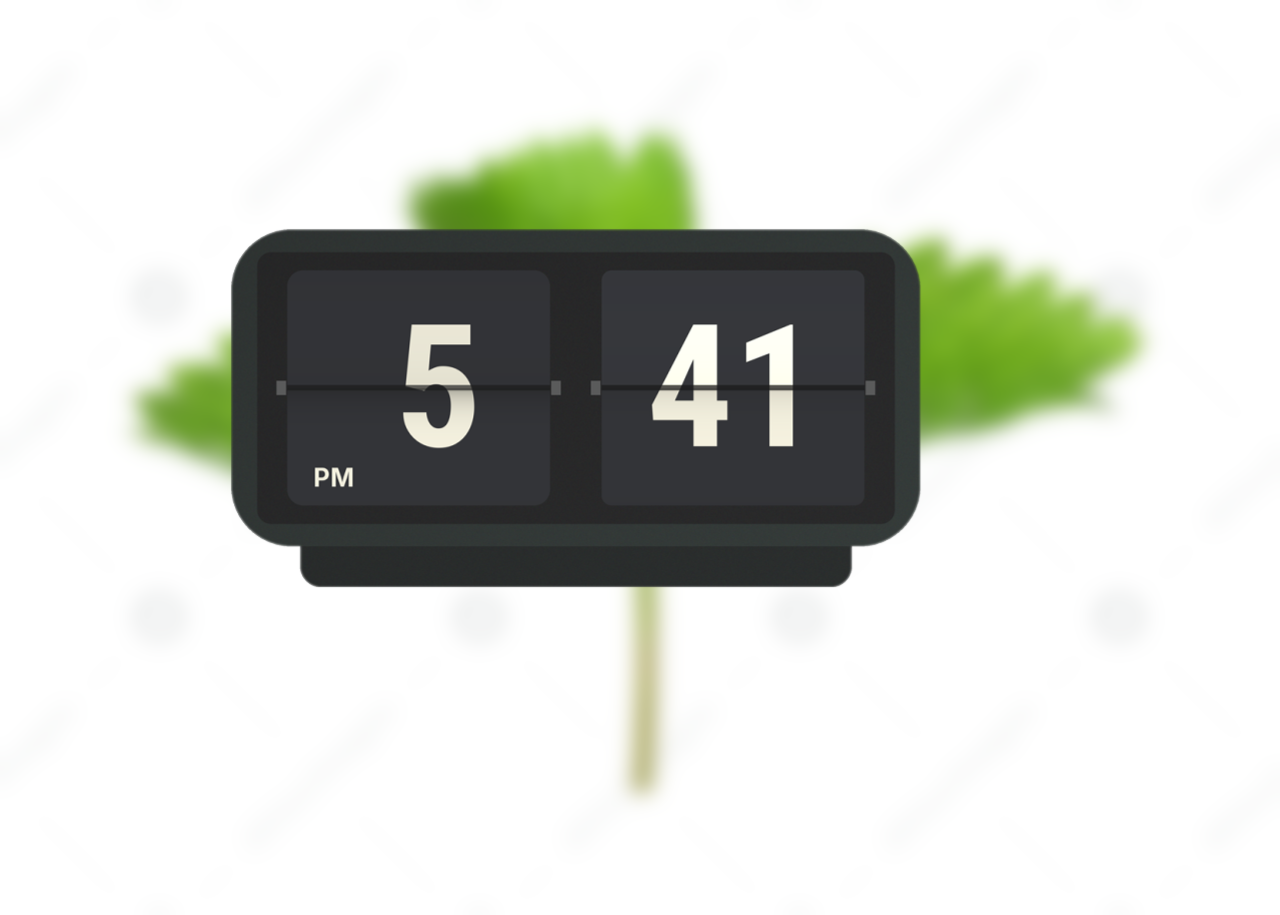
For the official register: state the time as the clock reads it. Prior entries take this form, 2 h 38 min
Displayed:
5 h 41 min
